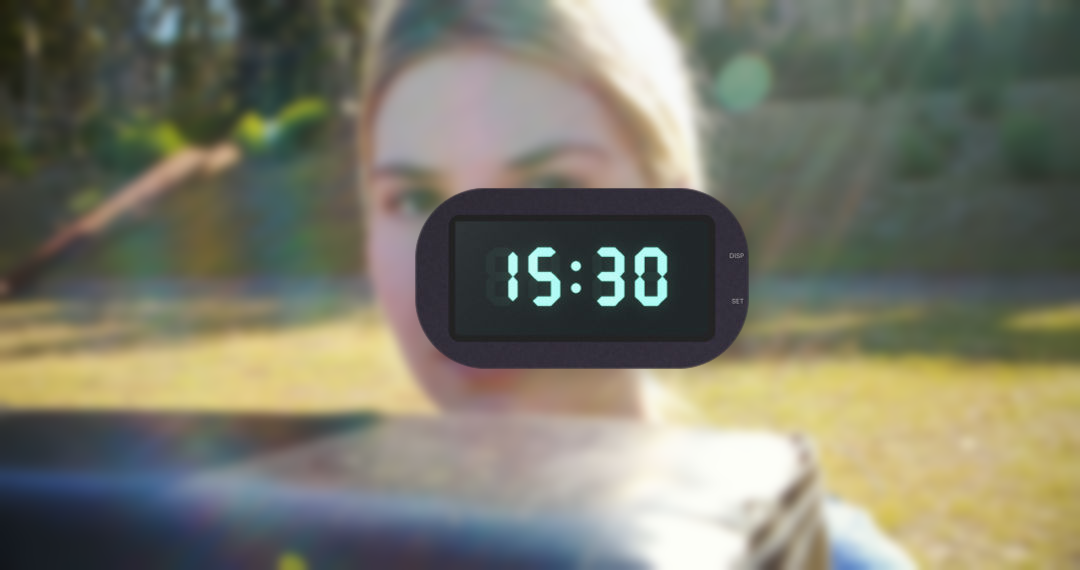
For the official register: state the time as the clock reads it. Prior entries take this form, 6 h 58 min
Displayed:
15 h 30 min
